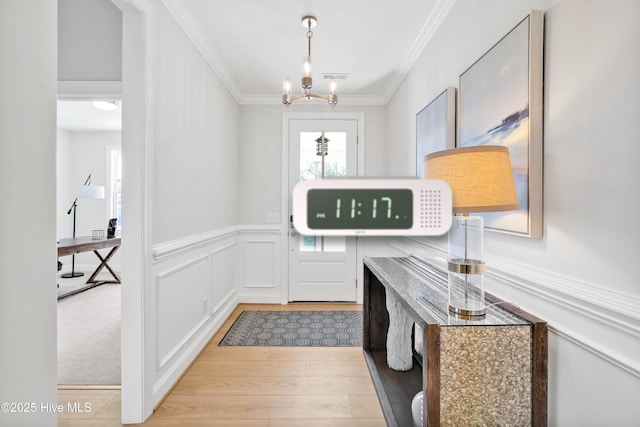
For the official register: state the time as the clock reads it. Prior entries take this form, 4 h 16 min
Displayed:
11 h 17 min
